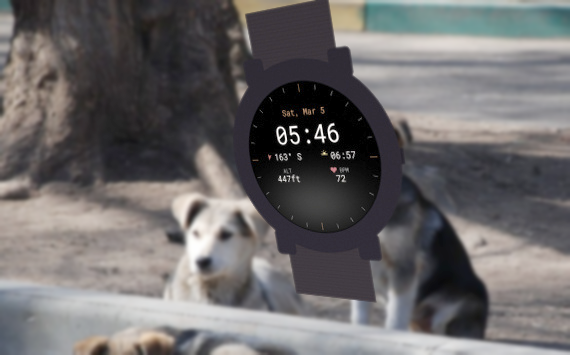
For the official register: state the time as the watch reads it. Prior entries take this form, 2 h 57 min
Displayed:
5 h 46 min
